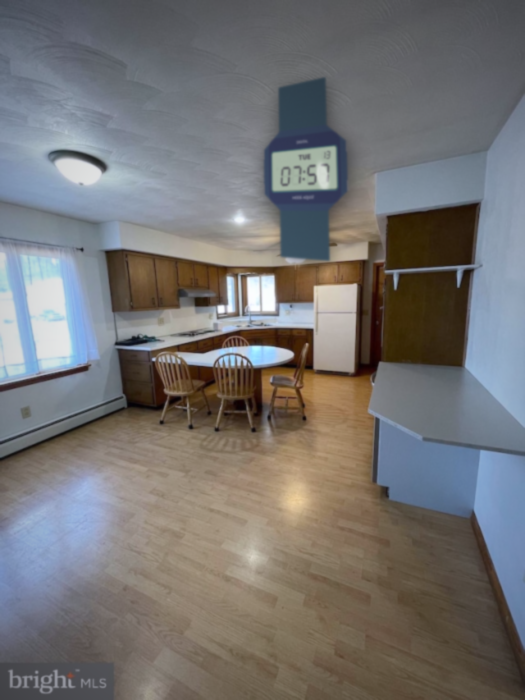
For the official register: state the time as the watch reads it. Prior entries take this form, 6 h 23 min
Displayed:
7 h 57 min
